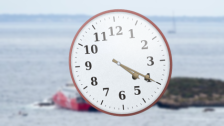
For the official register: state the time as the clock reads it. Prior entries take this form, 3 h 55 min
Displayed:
4 h 20 min
